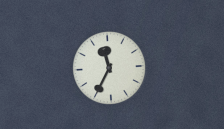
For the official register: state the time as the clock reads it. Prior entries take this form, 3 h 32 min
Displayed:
11 h 35 min
